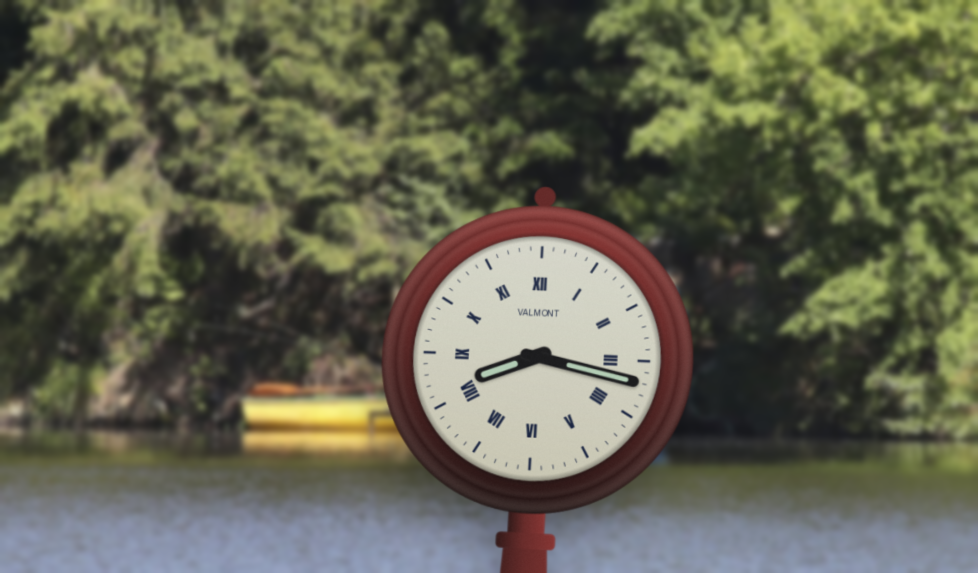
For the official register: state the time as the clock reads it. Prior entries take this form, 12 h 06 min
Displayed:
8 h 17 min
